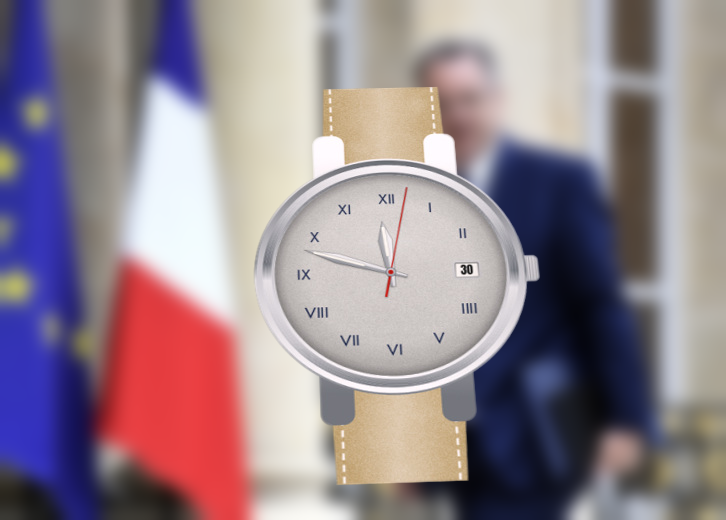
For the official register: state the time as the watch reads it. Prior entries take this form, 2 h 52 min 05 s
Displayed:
11 h 48 min 02 s
